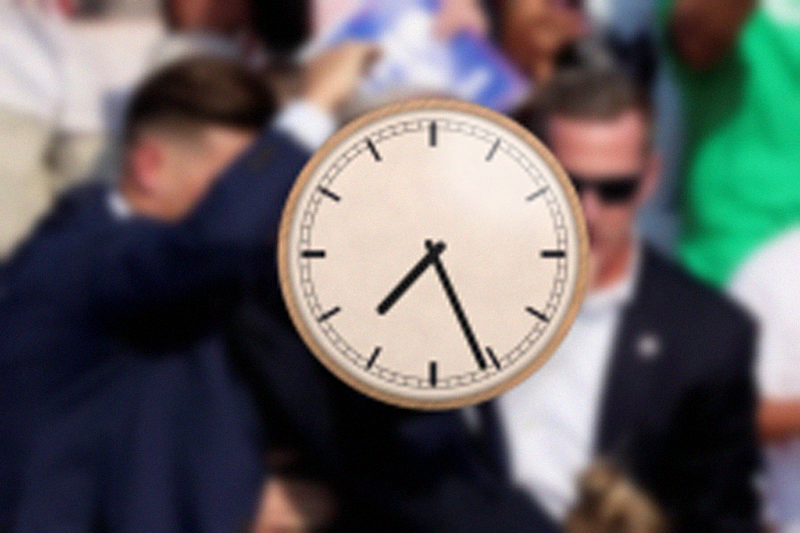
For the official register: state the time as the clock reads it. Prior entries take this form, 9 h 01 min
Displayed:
7 h 26 min
